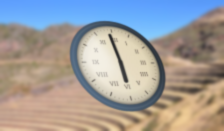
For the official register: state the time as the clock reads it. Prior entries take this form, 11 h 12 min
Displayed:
5 h 59 min
